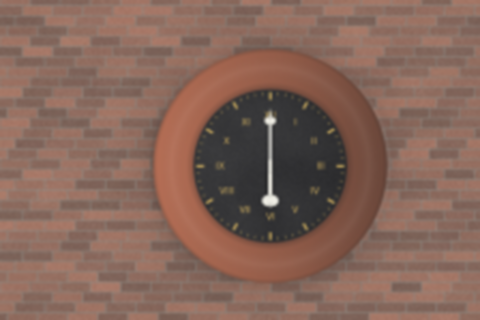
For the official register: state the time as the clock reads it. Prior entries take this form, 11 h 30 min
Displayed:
6 h 00 min
